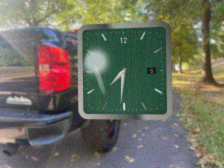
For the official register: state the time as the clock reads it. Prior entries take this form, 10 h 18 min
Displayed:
7 h 31 min
